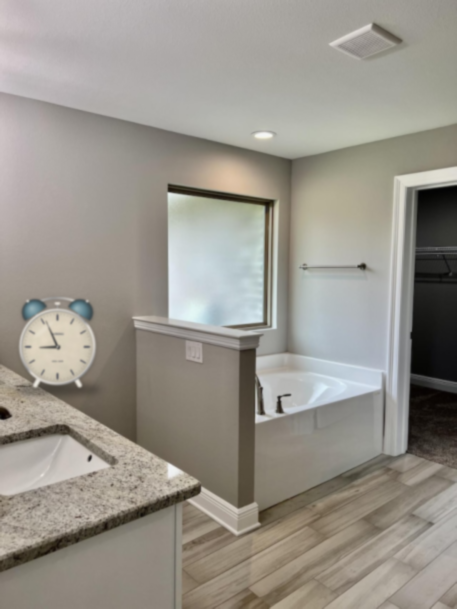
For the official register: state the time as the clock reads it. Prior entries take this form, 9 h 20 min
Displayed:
8 h 56 min
